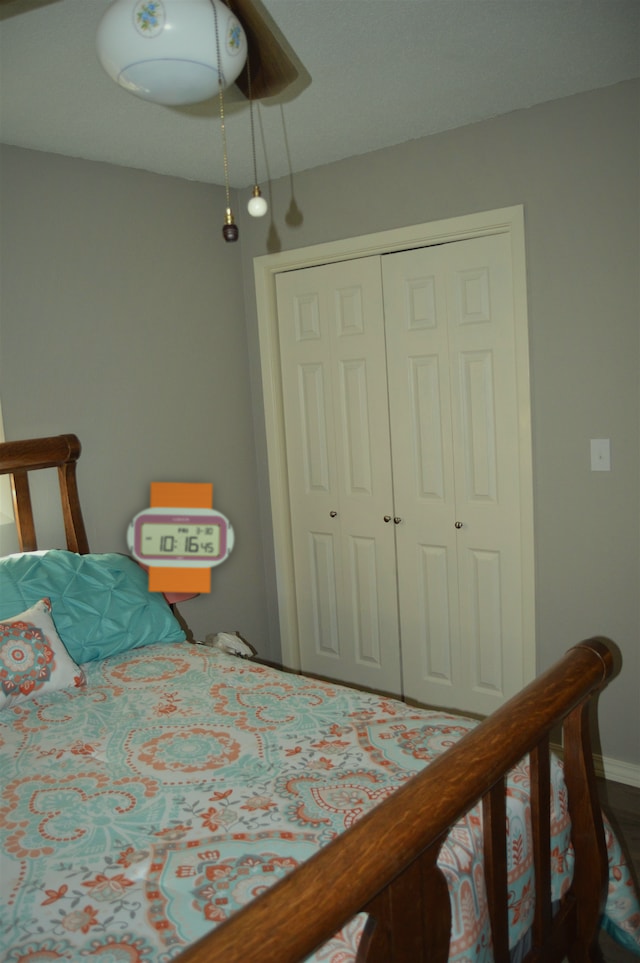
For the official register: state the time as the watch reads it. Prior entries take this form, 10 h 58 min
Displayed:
10 h 16 min
